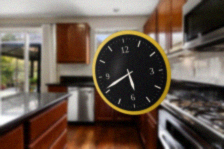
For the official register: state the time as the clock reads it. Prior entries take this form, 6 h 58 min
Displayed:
5 h 41 min
